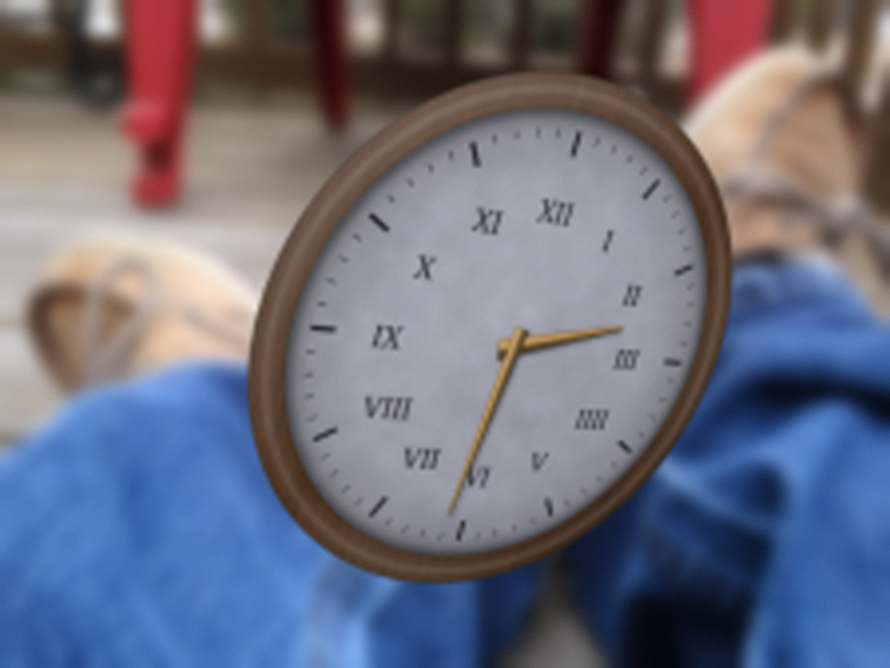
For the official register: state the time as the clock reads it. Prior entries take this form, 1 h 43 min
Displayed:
2 h 31 min
